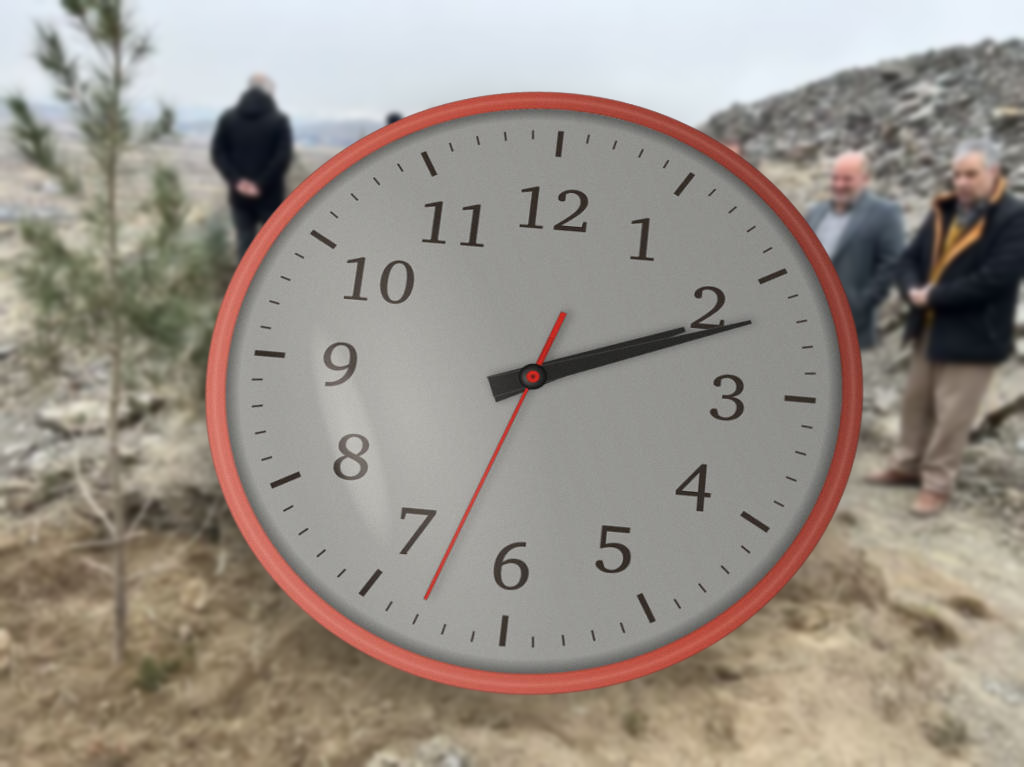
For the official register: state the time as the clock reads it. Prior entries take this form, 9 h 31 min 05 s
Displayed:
2 h 11 min 33 s
